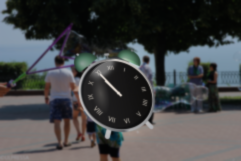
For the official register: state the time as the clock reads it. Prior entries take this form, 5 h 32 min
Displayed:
10 h 55 min
